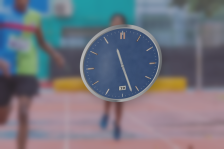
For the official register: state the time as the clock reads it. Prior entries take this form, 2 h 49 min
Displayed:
11 h 27 min
